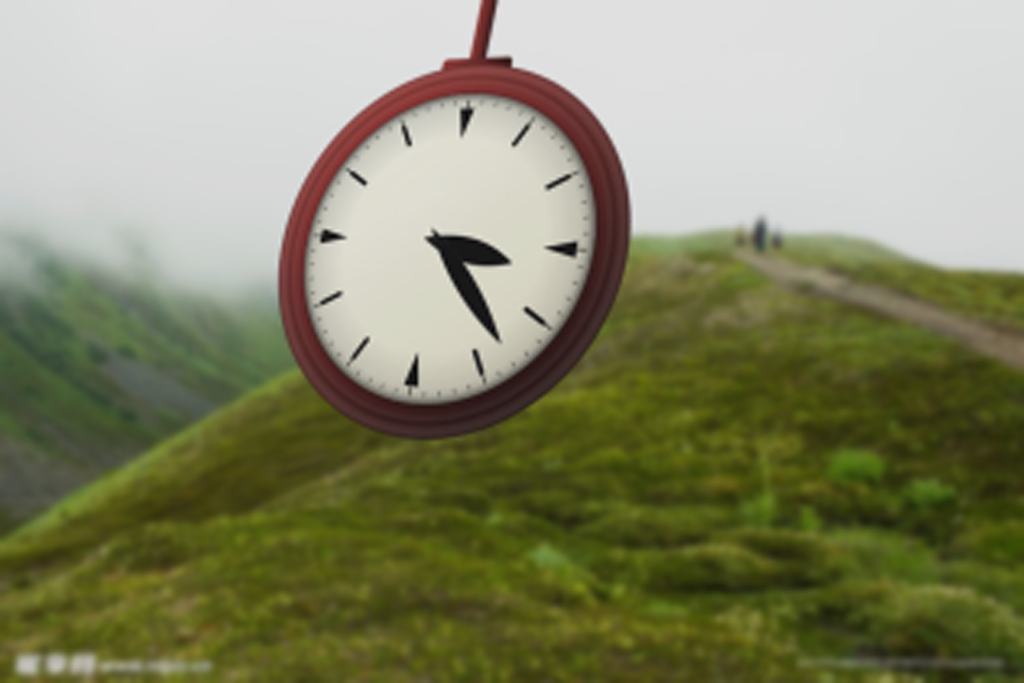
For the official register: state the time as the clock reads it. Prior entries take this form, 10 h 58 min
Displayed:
3 h 23 min
